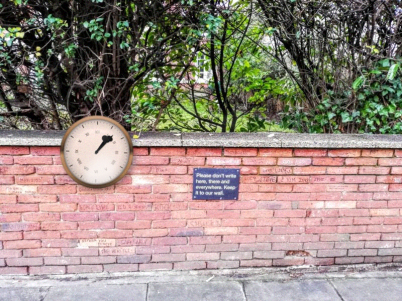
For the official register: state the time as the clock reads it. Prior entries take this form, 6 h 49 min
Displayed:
1 h 07 min
